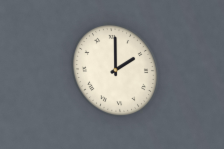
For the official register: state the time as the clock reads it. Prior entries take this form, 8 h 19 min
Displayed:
2 h 01 min
